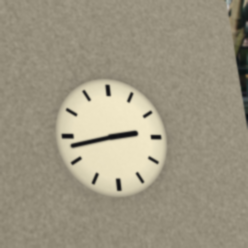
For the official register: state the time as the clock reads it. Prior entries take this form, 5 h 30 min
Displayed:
2 h 43 min
